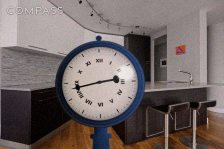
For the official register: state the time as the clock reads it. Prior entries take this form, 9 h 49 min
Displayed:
2 h 43 min
